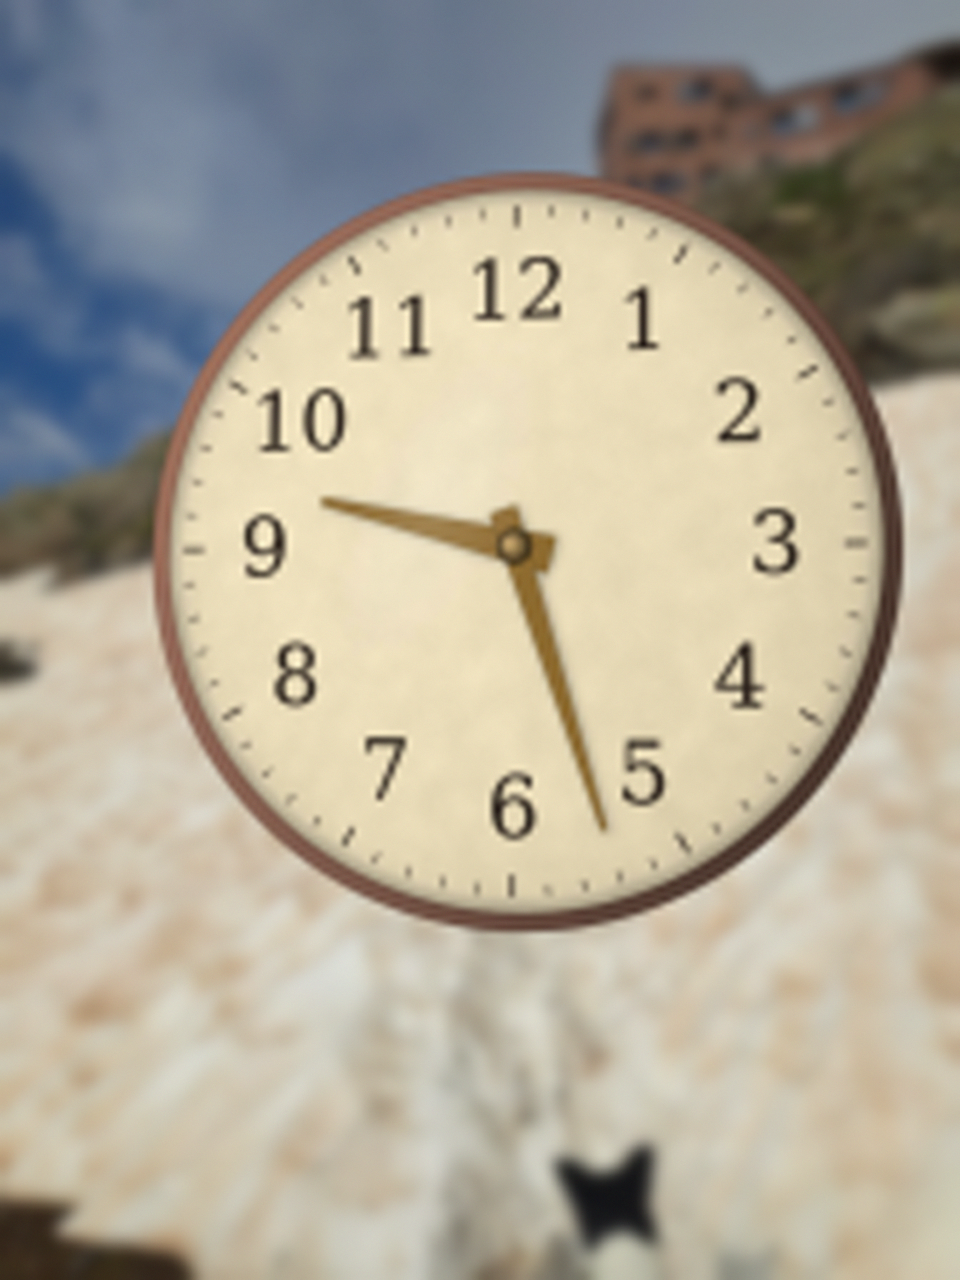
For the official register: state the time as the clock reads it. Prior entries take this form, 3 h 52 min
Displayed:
9 h 27 min
